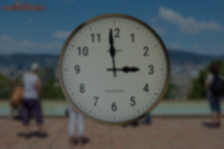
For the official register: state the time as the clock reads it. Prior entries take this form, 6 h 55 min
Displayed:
2 h 59 min
